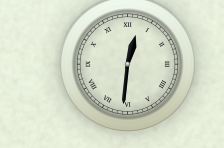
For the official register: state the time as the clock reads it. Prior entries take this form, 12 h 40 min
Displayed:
12 h 31 min
